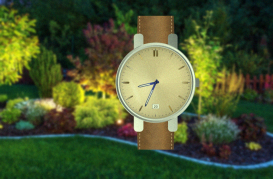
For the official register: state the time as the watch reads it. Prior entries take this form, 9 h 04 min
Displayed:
8 h 34 min
